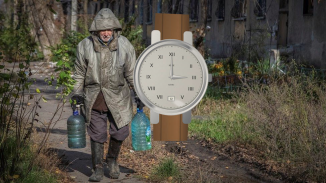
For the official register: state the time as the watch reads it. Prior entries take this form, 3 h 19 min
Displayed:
3 h 00 min
